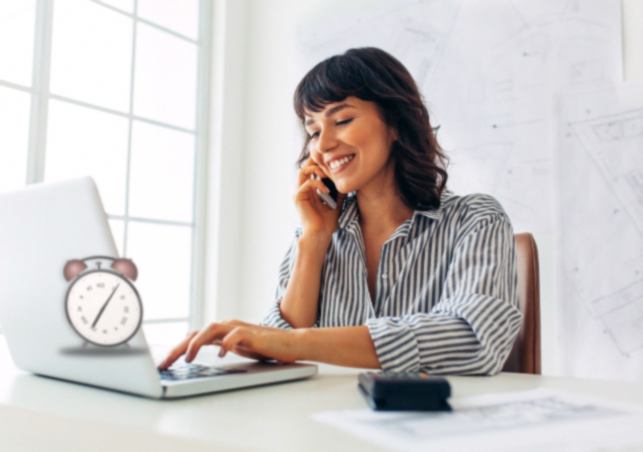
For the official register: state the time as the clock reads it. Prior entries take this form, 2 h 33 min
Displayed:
7 h 06 min
